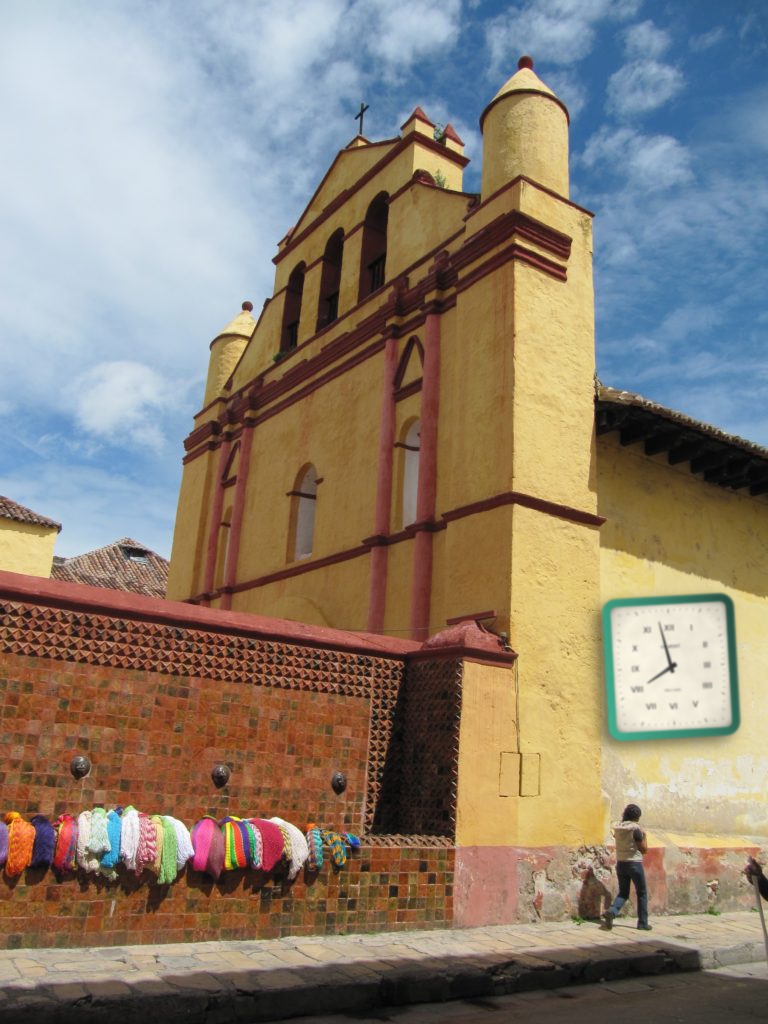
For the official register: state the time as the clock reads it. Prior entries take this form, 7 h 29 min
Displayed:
7 h 58 min
